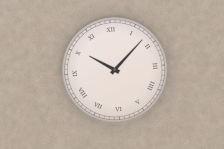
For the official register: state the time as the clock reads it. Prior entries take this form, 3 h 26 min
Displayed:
10 h 08 min
